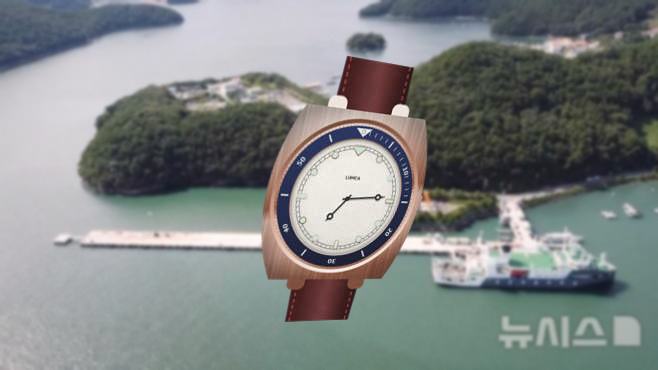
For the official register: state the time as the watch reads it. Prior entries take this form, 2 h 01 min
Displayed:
7 h 14 min
